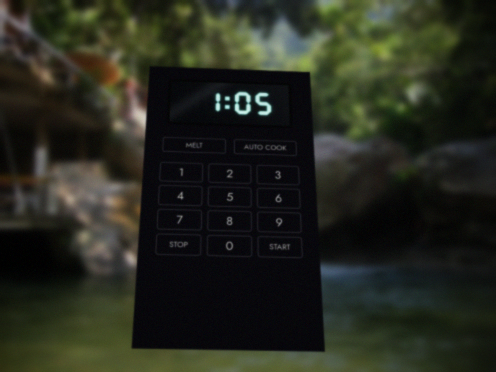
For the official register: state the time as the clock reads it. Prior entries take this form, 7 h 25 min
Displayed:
1 h 05 min
